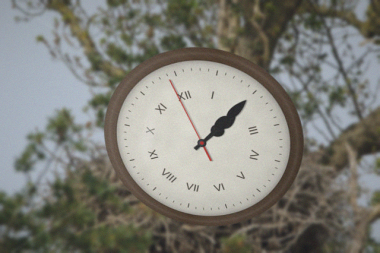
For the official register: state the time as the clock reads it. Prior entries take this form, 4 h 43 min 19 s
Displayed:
2 h 09 min 59 s
